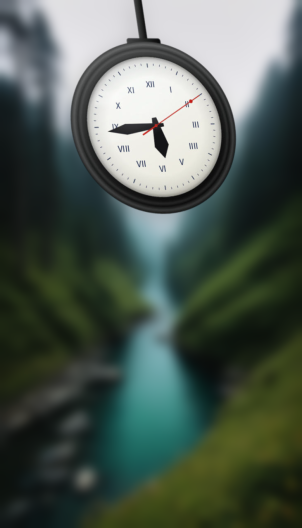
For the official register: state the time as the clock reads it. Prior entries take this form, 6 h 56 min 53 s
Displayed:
5 h 44 min 10 s
